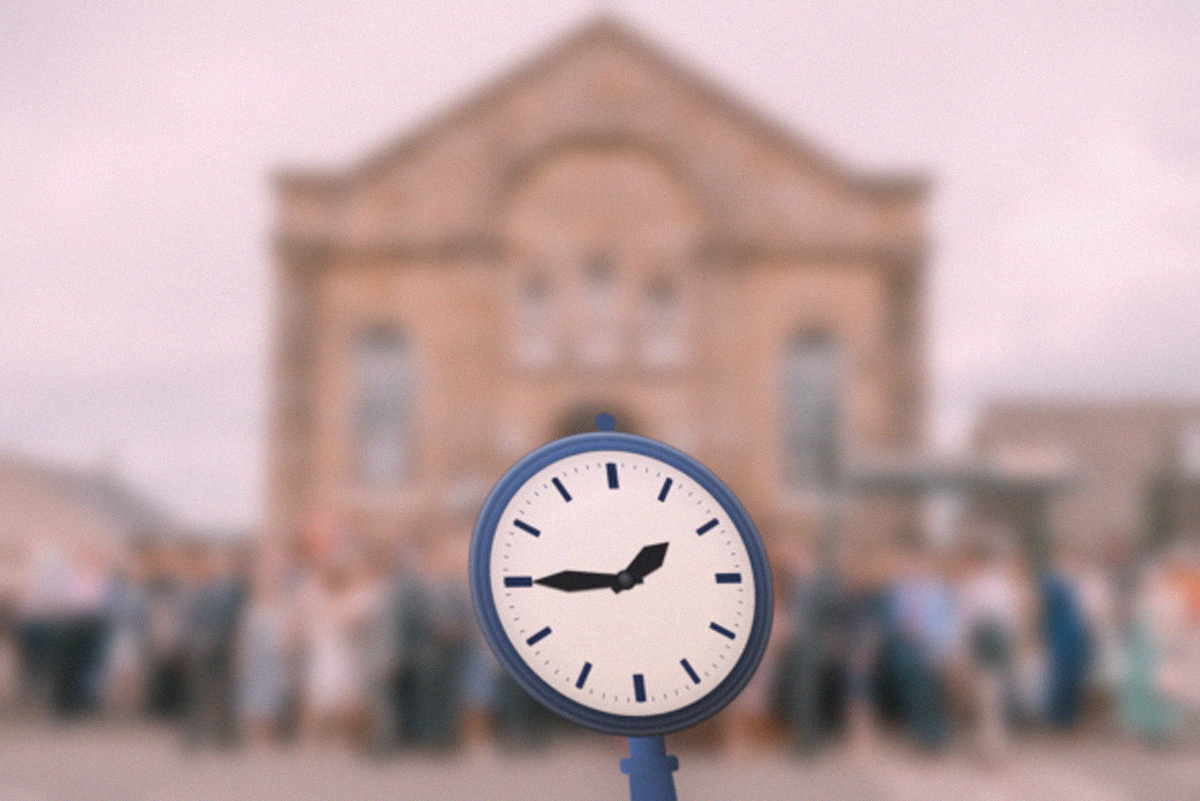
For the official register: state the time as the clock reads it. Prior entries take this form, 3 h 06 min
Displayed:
1 h 45 min
